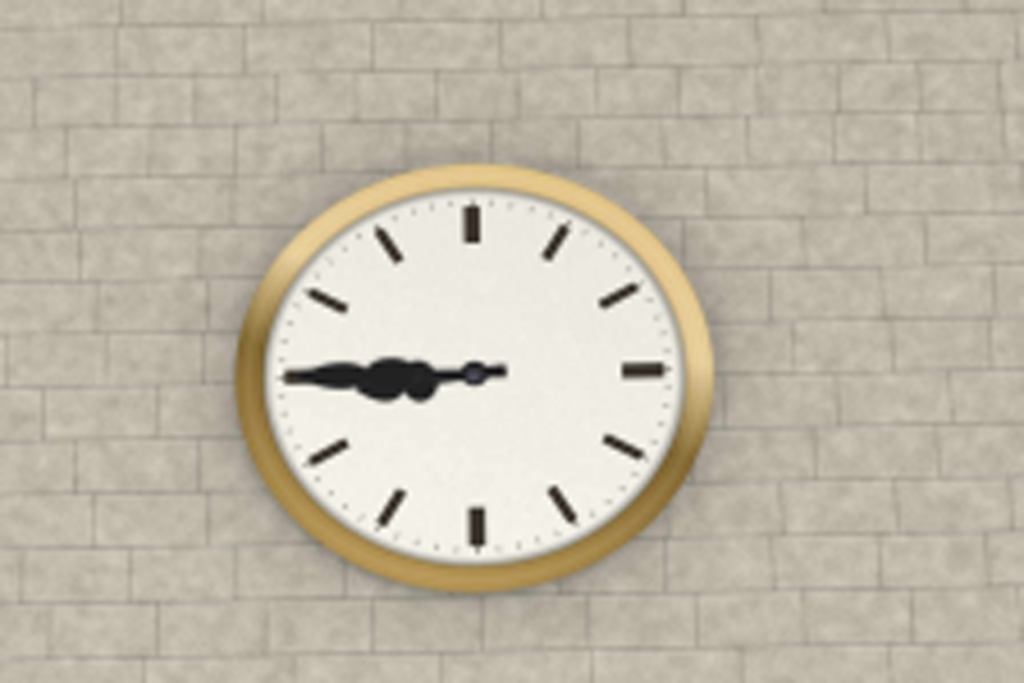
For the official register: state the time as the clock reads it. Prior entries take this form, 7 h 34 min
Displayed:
8 h 45 min
